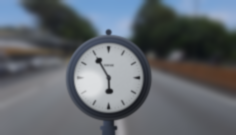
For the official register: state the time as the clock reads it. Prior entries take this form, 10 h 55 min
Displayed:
5 h 55 min
